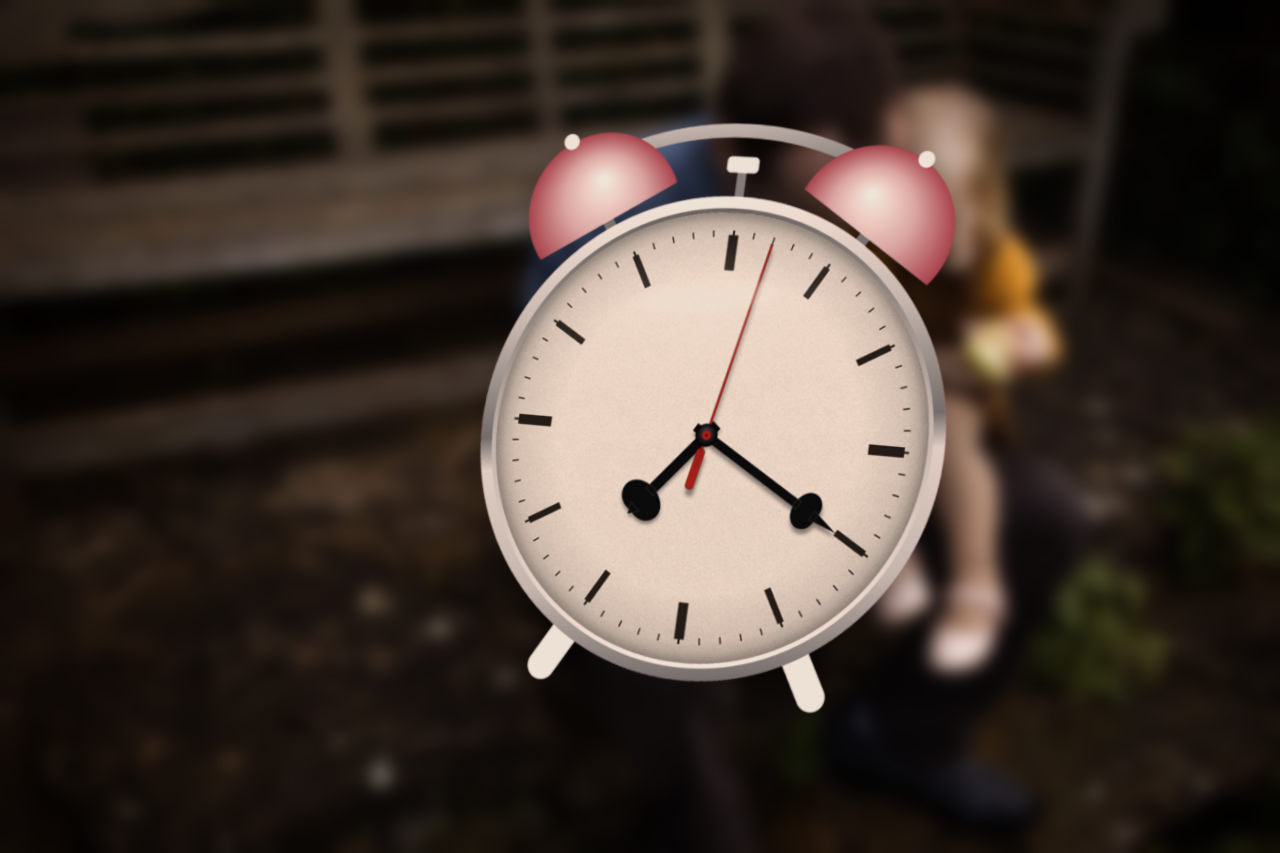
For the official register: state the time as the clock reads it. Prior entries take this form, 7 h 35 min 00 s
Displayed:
7 h 20 min 02 s
